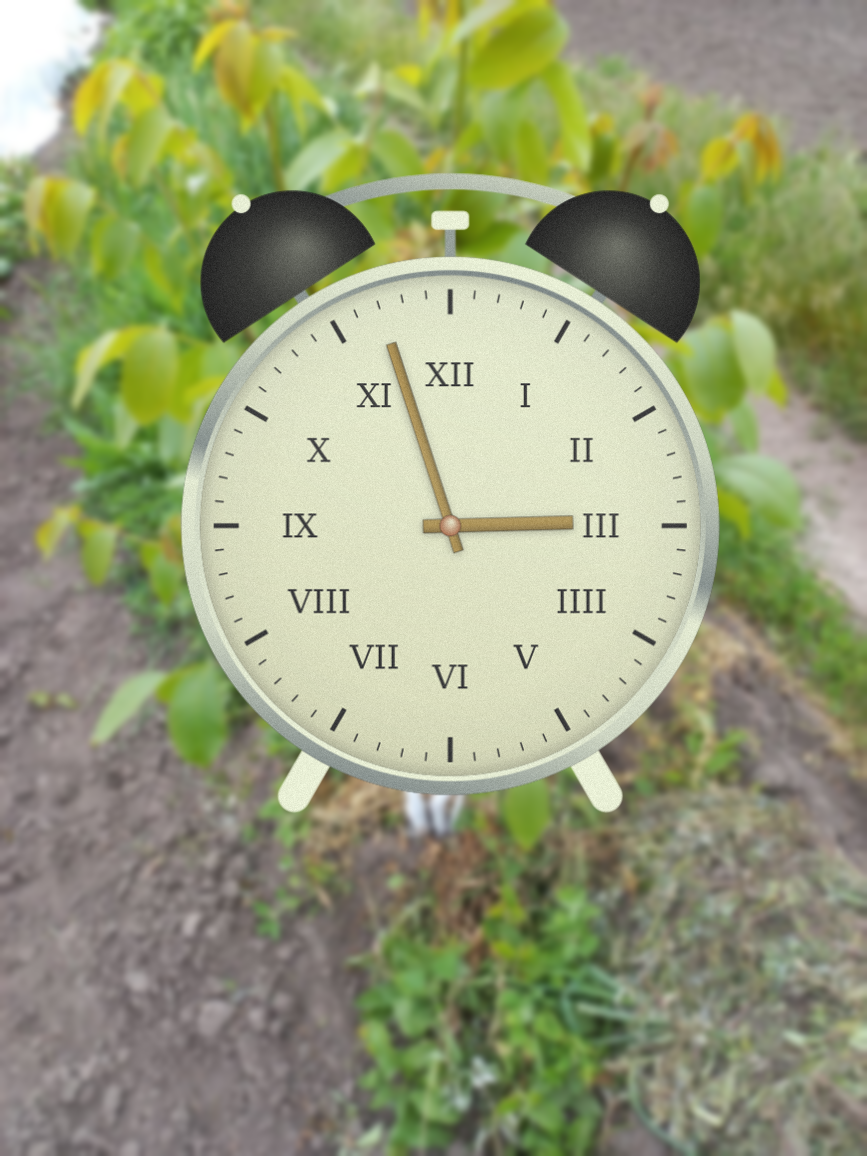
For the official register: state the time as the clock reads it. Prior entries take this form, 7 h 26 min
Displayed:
2 h 57 min
